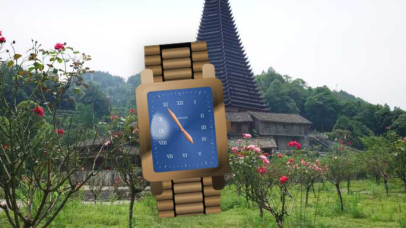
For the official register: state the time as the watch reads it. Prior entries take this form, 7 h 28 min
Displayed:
4 h 55 min
